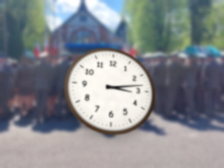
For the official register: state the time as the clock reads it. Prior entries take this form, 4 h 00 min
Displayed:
3 h 13 min
